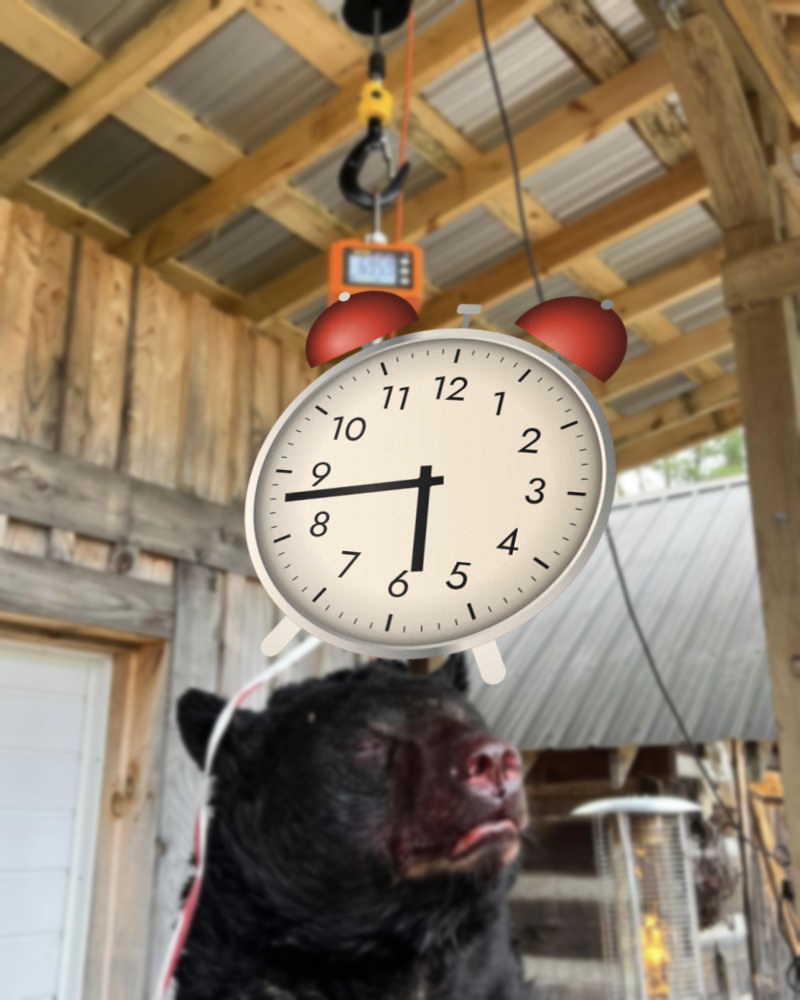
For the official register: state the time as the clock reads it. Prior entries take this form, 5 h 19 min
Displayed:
5 h 43 min
